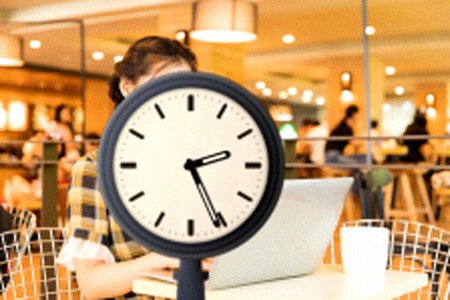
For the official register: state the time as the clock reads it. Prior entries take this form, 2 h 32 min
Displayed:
2 h 26 min
